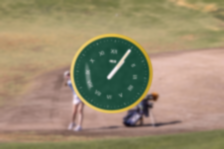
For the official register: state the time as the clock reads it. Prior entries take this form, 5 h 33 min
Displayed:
1 h 05 min
